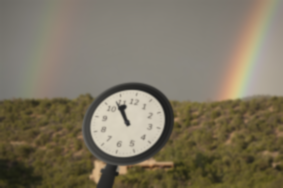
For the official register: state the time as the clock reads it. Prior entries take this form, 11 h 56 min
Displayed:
10 h 53 min
